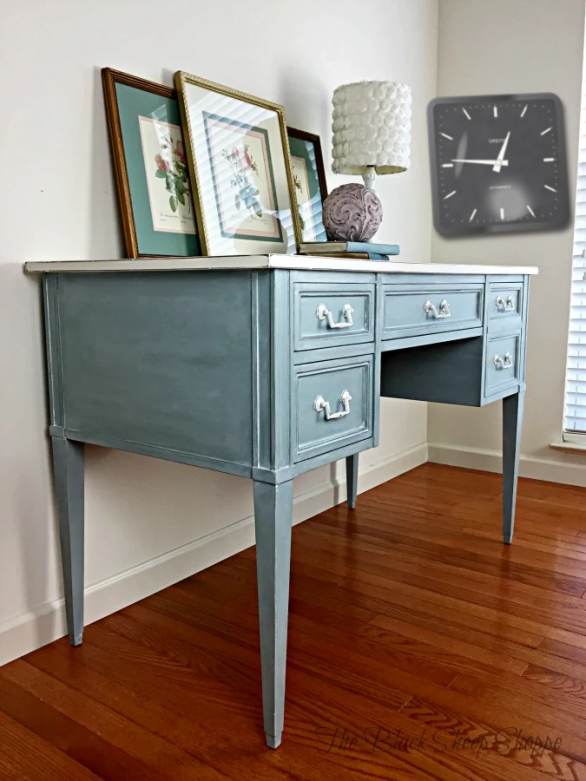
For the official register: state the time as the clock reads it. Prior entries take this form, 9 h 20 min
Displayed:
12 h 46 min
